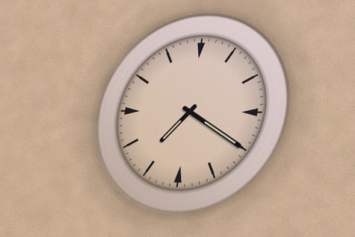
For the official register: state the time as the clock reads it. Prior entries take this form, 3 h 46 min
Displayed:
7 h 20 min
